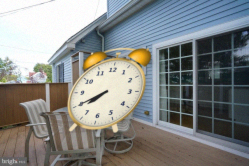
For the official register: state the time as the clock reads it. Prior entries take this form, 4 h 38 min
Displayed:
7 h 40 min
